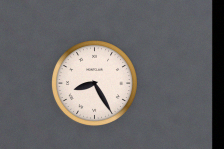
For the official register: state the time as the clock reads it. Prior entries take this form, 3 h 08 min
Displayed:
8 h 25 min
